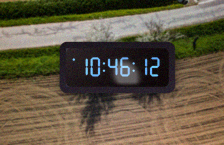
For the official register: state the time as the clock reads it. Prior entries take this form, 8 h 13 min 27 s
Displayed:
10 h 46 min 12 s
